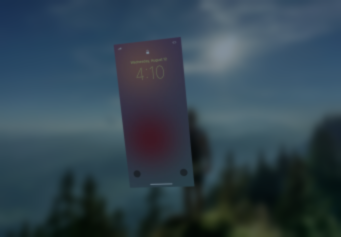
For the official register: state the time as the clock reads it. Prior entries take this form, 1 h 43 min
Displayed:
4 h 10 min
